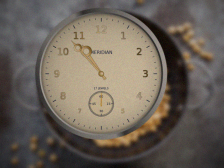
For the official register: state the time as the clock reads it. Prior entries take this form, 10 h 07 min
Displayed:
10 h 53 min
